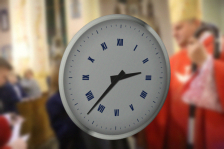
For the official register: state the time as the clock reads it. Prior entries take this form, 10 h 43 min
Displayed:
2 h 37 min
